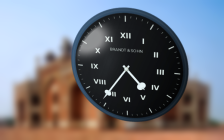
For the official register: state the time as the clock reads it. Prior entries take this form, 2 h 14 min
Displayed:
4 h 36 min
